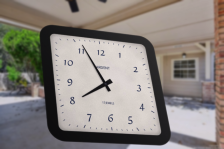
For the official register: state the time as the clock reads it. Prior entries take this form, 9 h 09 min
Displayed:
7 h 56 min
